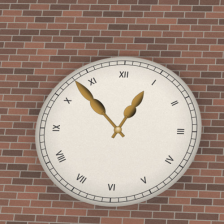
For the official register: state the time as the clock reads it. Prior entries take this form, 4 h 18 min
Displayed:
12 h 53 min
